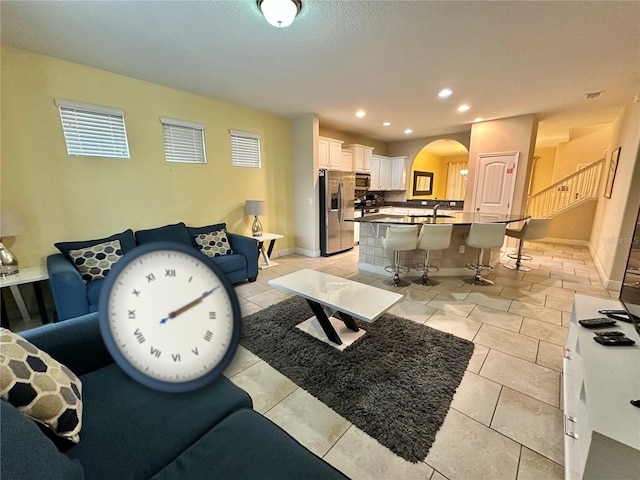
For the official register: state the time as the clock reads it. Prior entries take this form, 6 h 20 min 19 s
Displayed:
2 h 10 min 10 s
